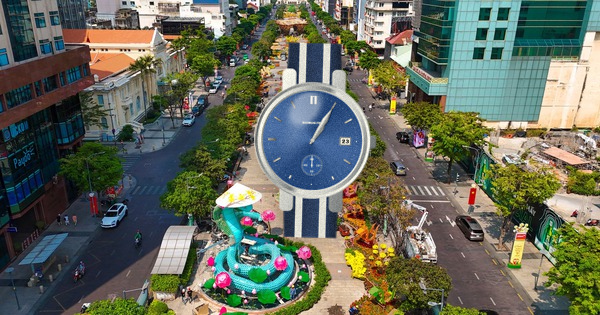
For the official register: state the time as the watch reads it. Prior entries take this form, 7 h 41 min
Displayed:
1 h 05 min
